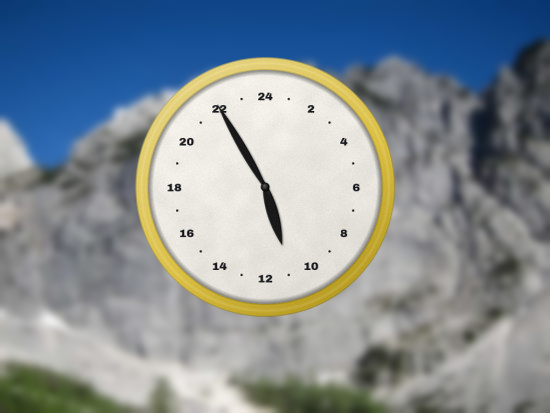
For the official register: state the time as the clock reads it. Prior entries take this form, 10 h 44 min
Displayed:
10 h 55 min
